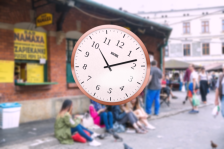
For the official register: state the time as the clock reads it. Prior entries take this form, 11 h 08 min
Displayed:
10 h 08 min
